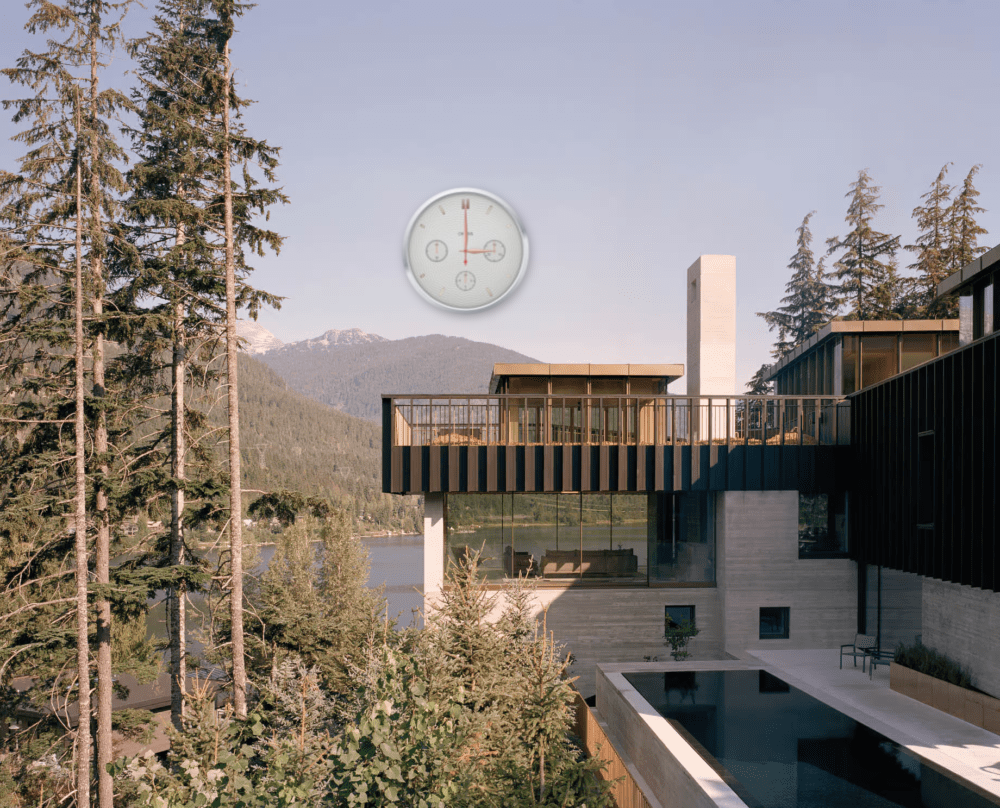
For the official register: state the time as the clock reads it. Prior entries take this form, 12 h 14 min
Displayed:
3 h 00 min
